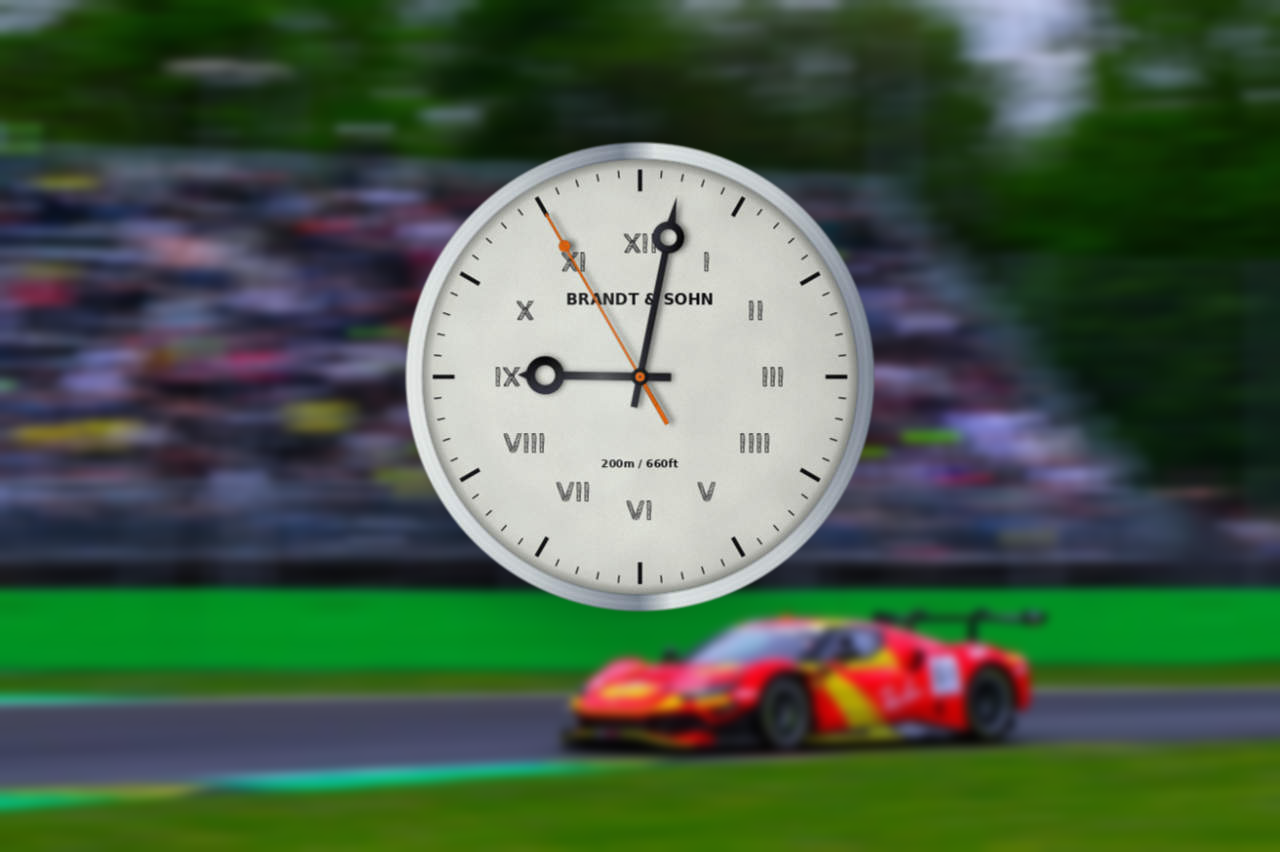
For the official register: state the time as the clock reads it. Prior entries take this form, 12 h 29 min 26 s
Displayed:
9 h 01 min 55 s
